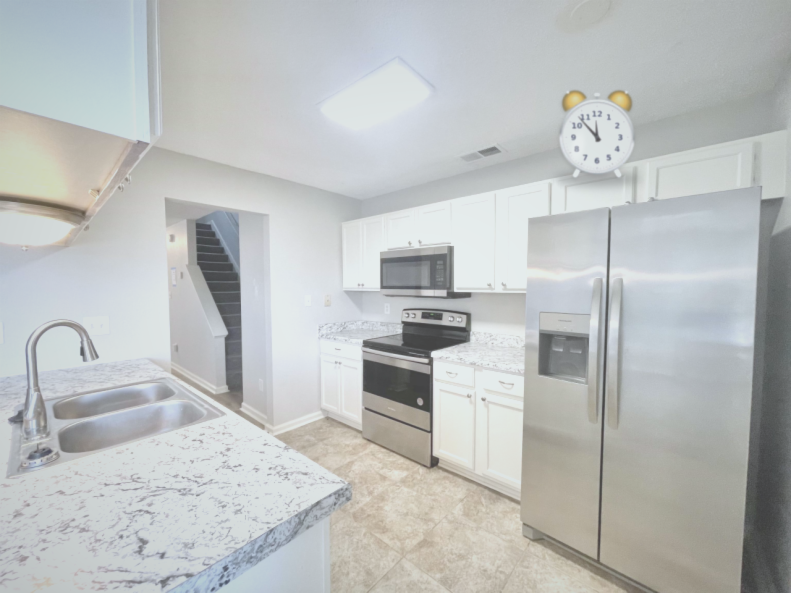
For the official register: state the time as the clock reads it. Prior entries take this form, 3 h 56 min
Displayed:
11 h 53 min
